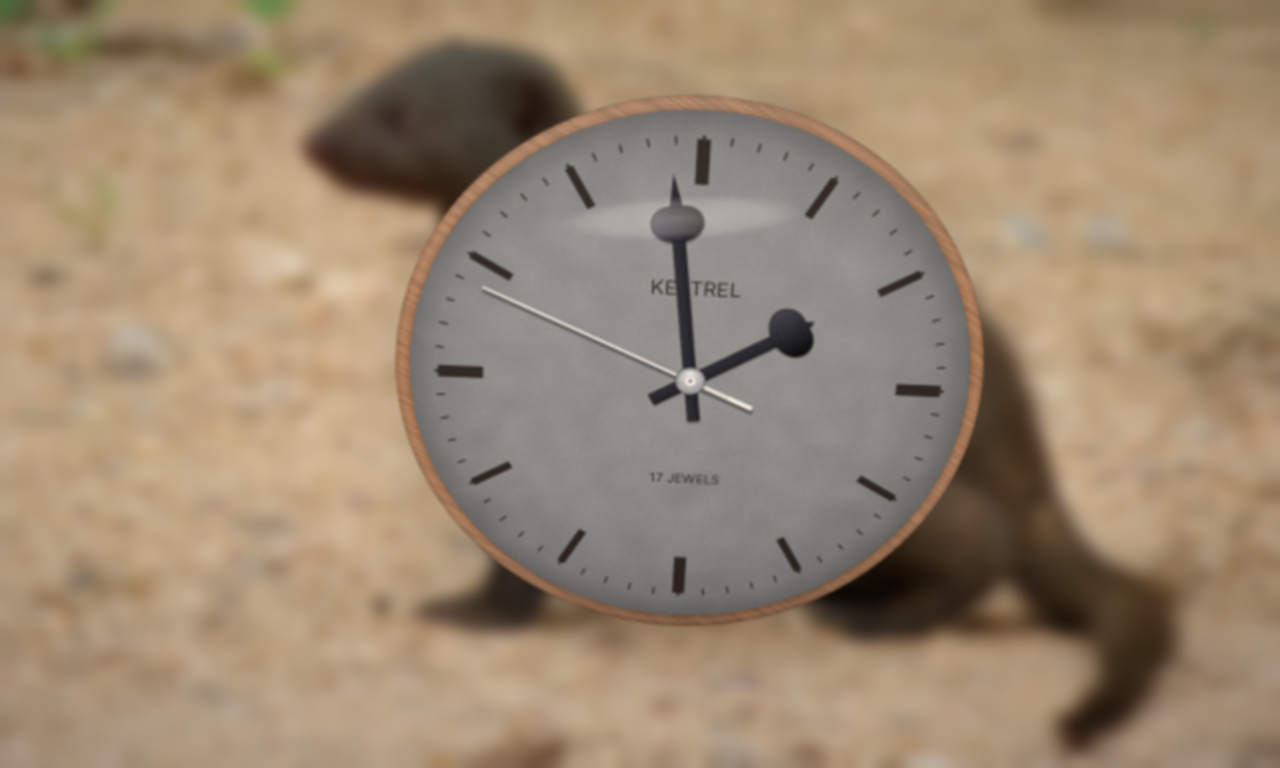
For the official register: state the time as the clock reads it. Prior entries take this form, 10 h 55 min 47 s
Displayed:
1 h 58 min 49 s
